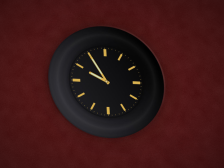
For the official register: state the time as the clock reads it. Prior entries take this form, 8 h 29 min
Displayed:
9 h 55 min
